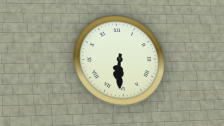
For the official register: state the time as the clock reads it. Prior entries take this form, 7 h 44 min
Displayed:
6 h 31 min
